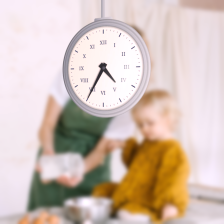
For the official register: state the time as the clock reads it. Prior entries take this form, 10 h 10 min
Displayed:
4 h 35 min
